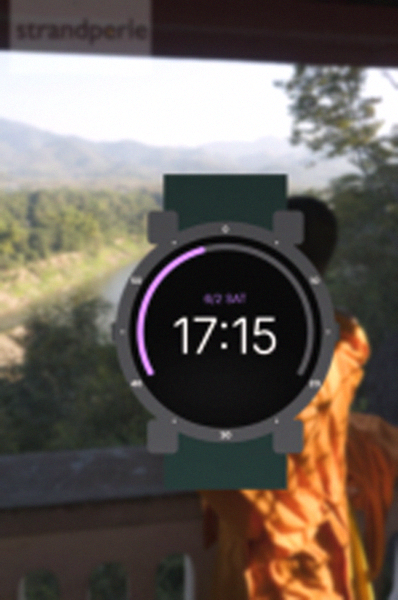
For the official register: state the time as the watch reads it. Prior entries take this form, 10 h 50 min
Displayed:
17 h 15 min
